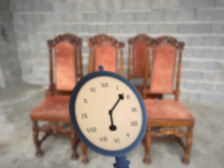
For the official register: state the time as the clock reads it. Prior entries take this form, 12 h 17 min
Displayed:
6 h 08 min
